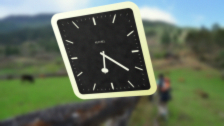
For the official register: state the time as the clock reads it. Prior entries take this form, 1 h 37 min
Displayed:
6 h 22 min
